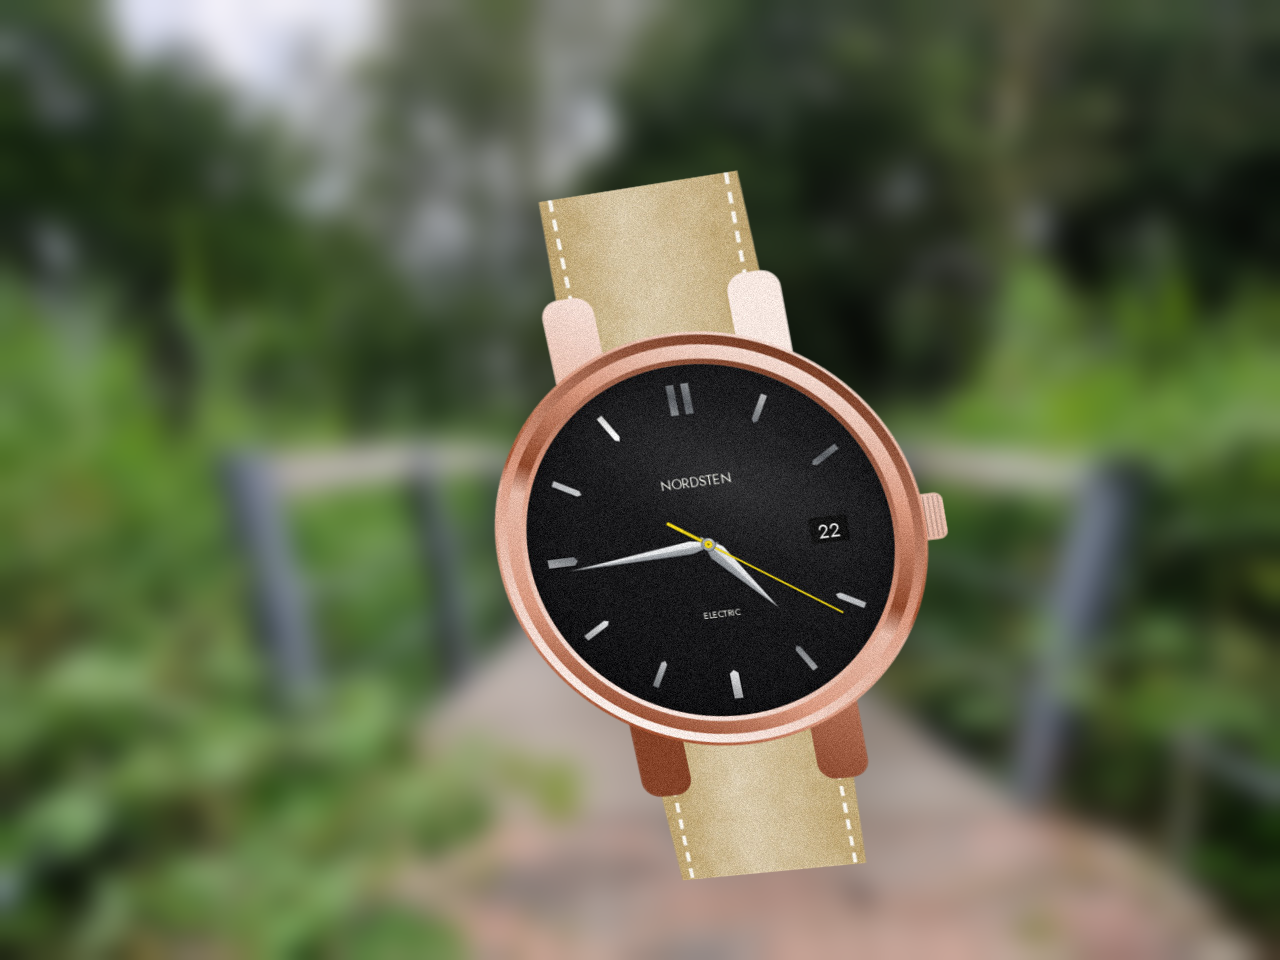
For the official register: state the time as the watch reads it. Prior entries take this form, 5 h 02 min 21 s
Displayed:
4 h 44 min 21 s
